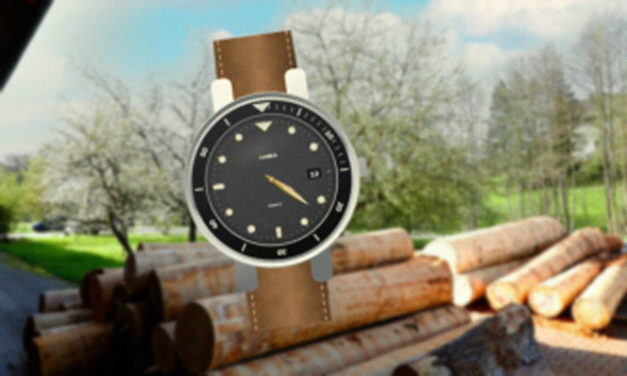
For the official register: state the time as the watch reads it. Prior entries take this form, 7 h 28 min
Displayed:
4 h 22 min
